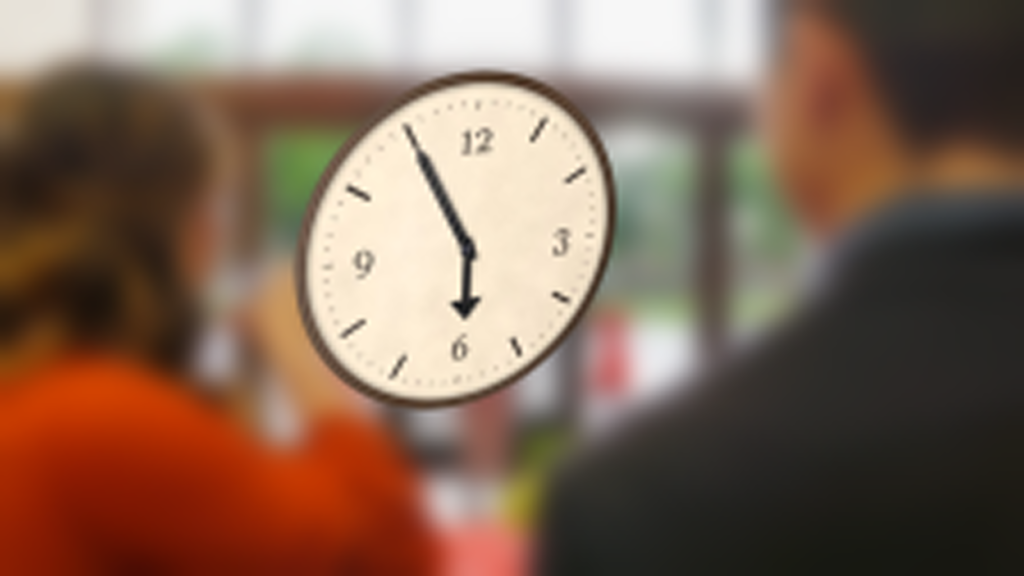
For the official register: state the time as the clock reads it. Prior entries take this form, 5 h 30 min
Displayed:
5 h 55 min
